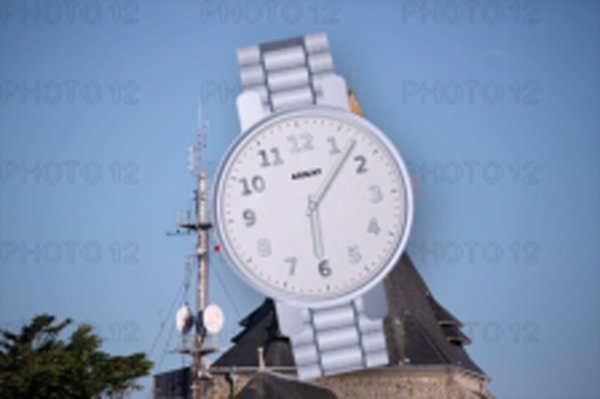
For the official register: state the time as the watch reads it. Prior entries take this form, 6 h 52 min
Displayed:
6 h 07 min
